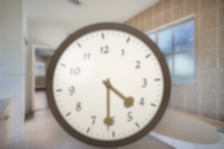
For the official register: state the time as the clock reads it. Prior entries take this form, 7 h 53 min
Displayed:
4 h 31 min
